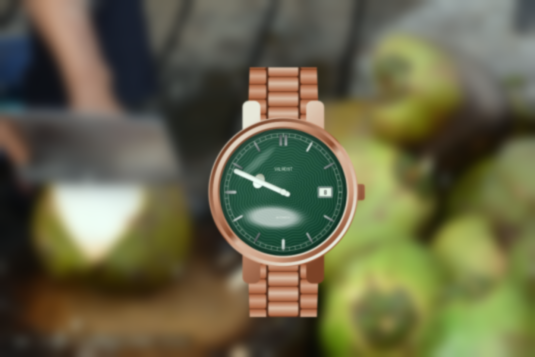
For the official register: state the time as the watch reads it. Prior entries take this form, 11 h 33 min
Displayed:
9 h 49 min
